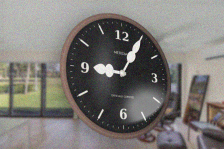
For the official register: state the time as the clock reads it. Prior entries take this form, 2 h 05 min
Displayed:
9 h 05 min
